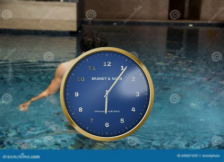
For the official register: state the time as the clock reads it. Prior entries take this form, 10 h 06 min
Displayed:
6 h 06 min
